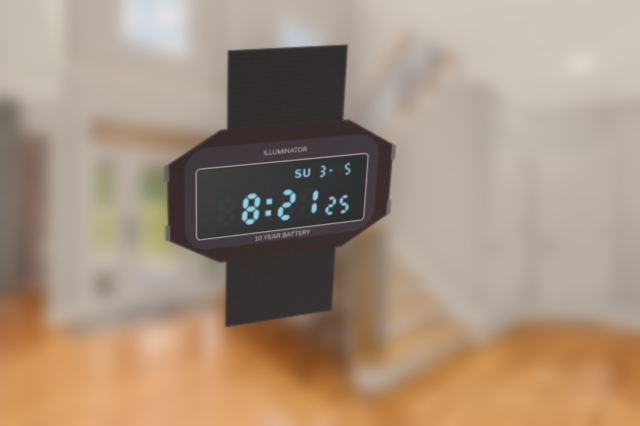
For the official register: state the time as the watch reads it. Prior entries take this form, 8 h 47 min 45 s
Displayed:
8 h 21 min 25 s
